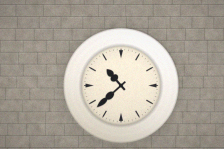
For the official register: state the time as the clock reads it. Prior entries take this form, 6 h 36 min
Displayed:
10 h 38 min
